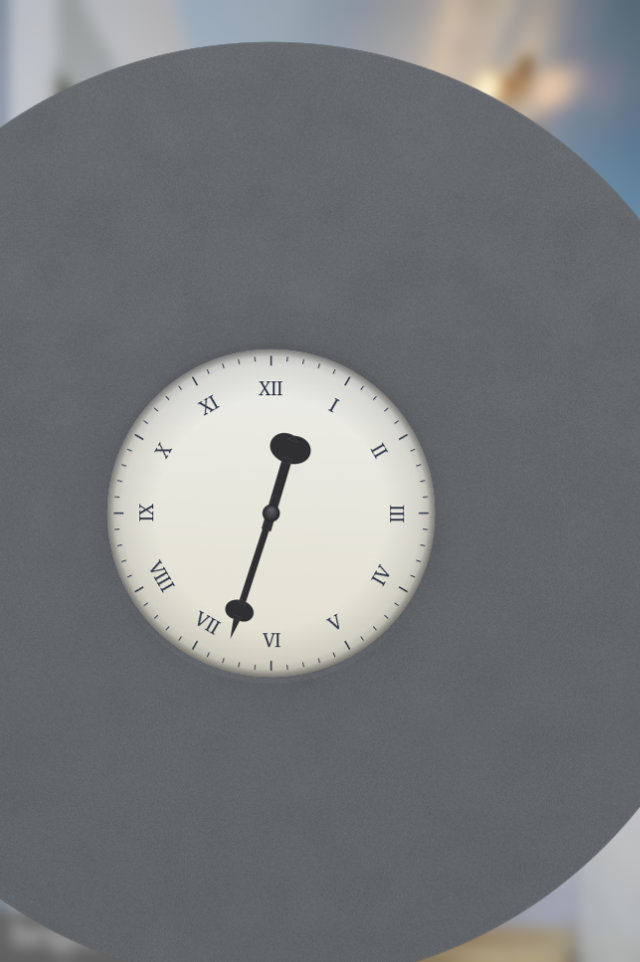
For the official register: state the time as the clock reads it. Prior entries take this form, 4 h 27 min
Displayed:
12 h 33 min
